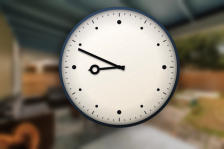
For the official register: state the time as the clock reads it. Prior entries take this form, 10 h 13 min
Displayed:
8 h 49 min
